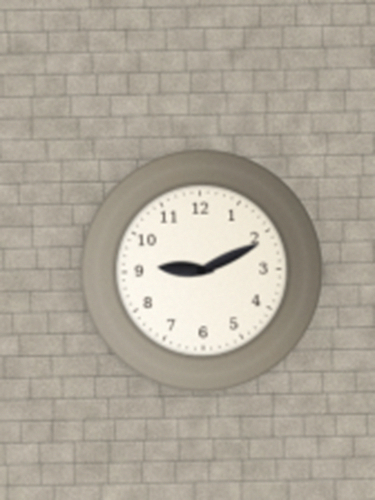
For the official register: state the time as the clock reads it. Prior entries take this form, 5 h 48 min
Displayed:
9 h 11 min
